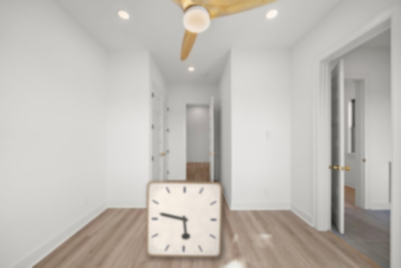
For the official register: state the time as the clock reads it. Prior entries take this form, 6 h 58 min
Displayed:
5 h 47 min
